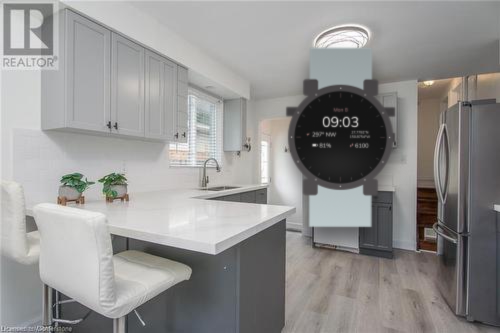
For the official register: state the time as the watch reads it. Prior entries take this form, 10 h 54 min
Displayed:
9 h 03 min
